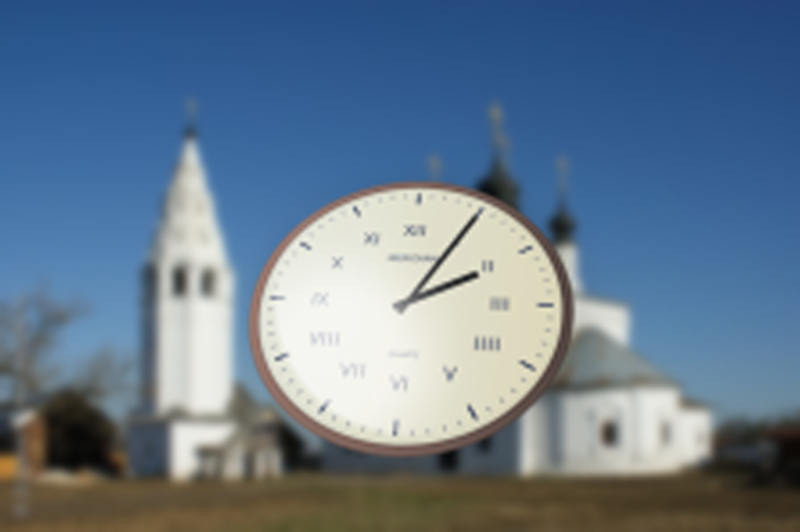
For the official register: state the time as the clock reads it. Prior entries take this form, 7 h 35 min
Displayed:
2 h 05 min
